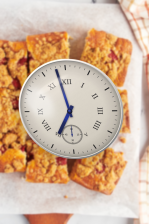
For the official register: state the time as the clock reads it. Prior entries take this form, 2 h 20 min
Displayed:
6 h 58 min
